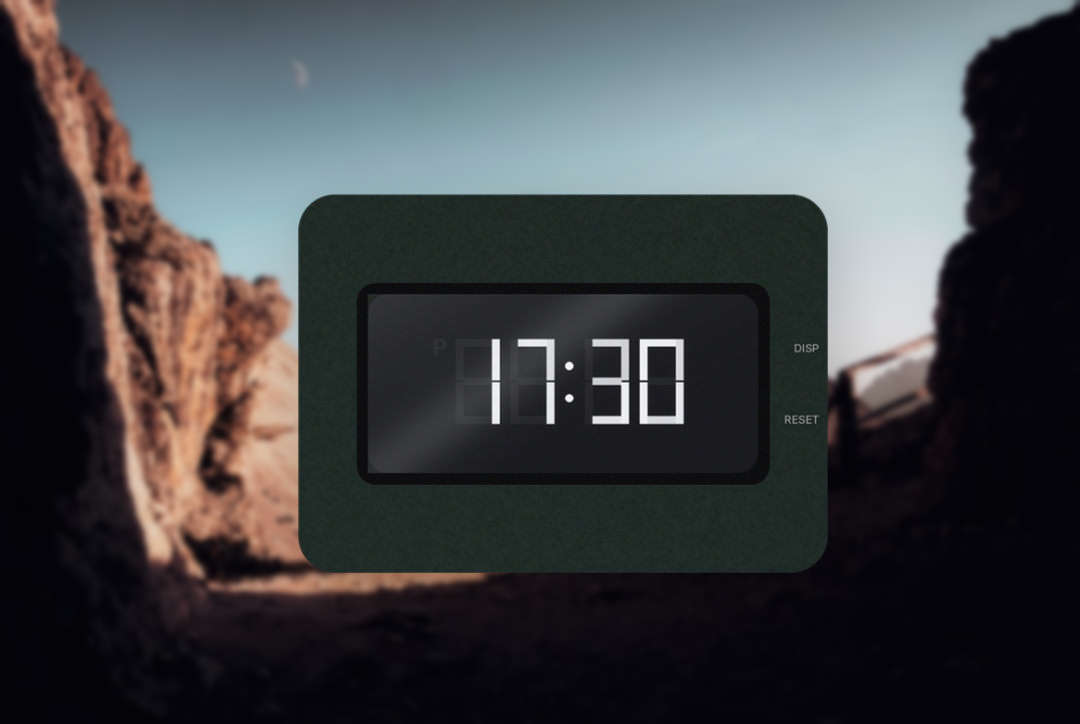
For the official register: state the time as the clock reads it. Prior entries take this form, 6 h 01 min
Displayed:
17 h 30 min
